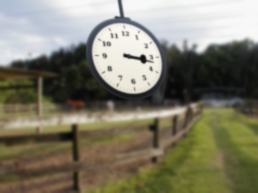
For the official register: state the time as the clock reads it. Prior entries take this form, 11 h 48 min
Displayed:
3 h 17 min
